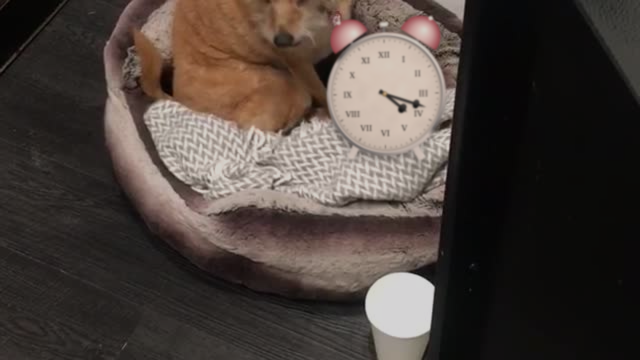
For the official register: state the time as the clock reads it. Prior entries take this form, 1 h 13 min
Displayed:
4 h 18 min
